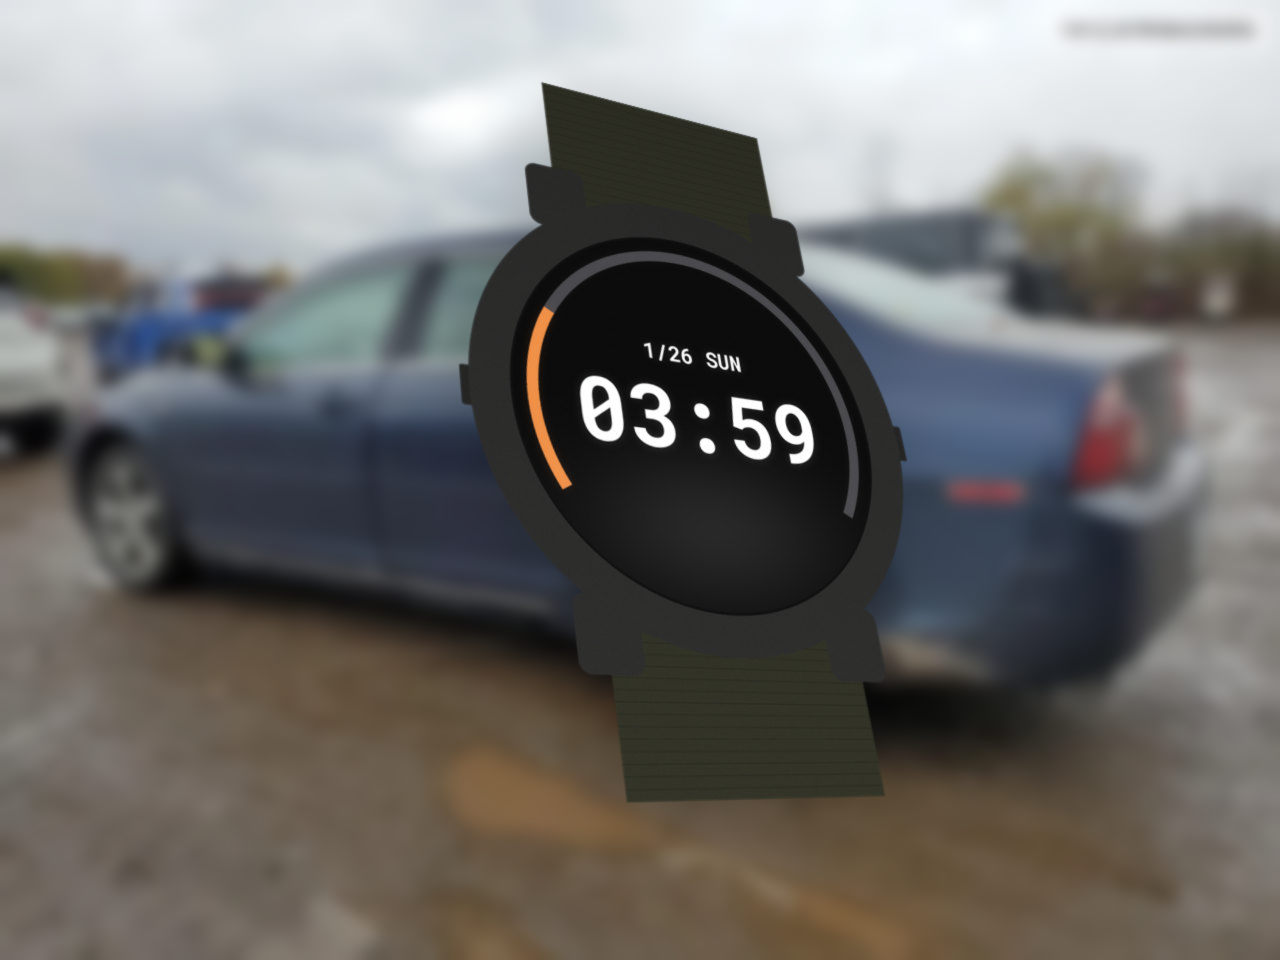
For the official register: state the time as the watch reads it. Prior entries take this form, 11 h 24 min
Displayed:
3 h 59 min
